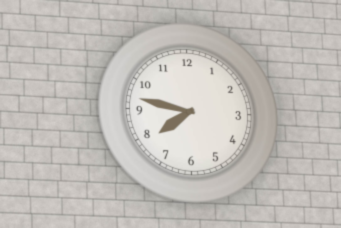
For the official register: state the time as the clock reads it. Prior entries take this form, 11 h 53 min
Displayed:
7 h 47 min
